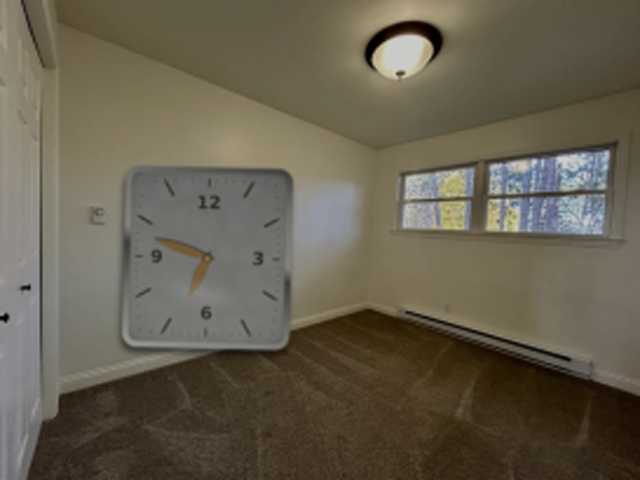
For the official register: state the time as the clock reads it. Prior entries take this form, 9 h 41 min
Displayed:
6 h 48 min
